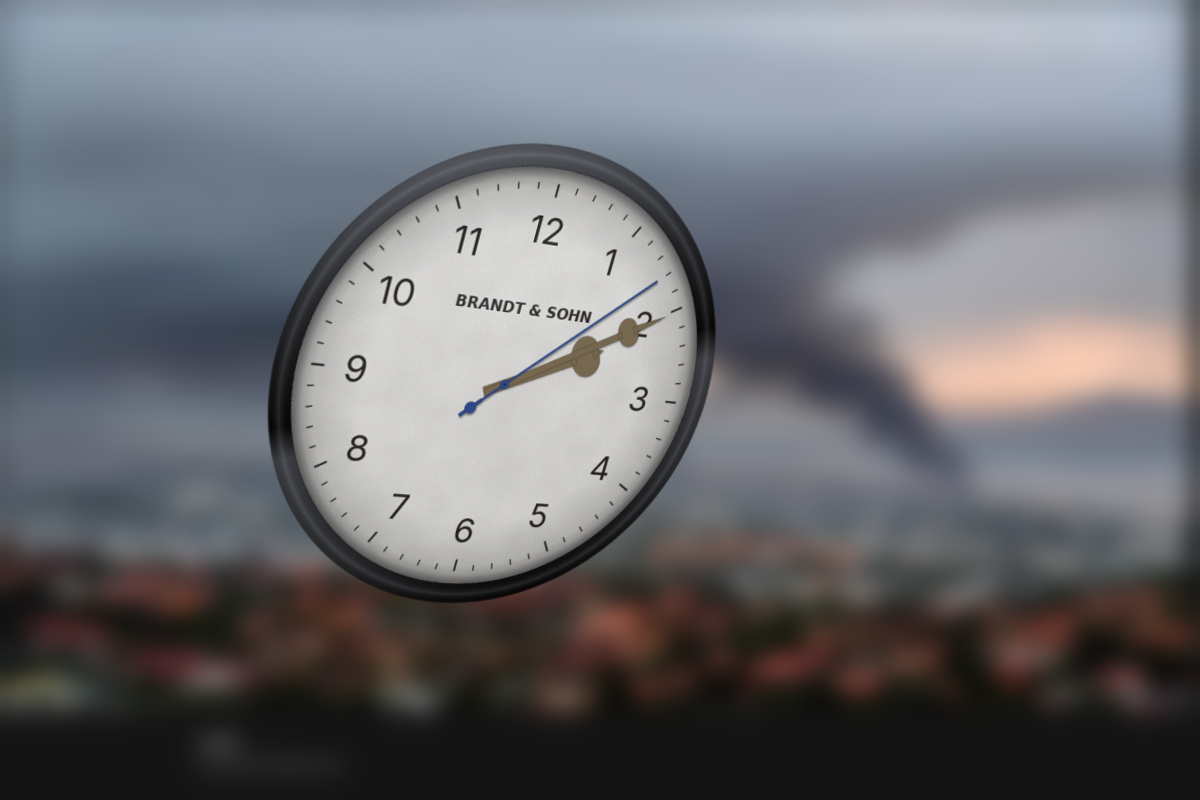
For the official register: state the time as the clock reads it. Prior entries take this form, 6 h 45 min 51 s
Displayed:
2 h 10 min 08 s
